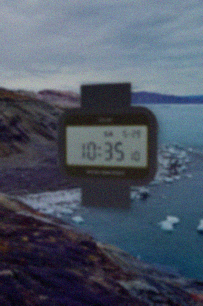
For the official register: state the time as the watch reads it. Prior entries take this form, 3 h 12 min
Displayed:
10 h 35 min
